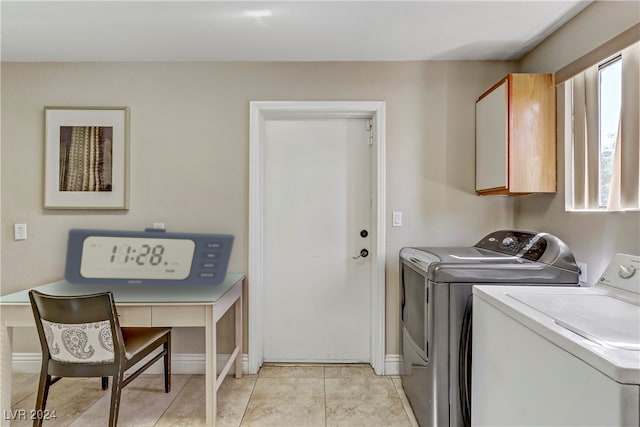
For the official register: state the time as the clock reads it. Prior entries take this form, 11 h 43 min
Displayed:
11 h 28 min
